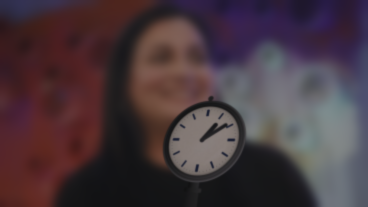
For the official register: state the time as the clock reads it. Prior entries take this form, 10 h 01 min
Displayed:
1 h 09 min
